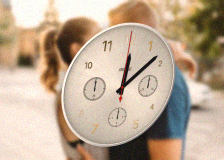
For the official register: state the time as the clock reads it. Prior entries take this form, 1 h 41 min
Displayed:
12 h 08 min
